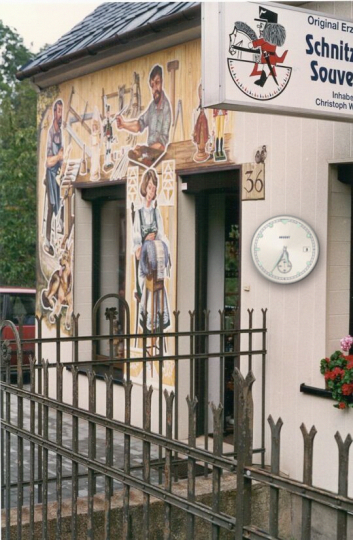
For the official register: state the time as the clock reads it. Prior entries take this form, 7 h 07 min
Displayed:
5 h 35 min
